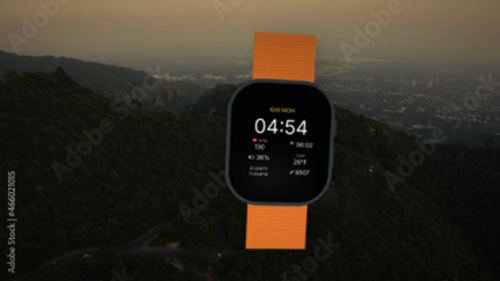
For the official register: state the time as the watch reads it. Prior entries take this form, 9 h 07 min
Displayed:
4 h 54 min
